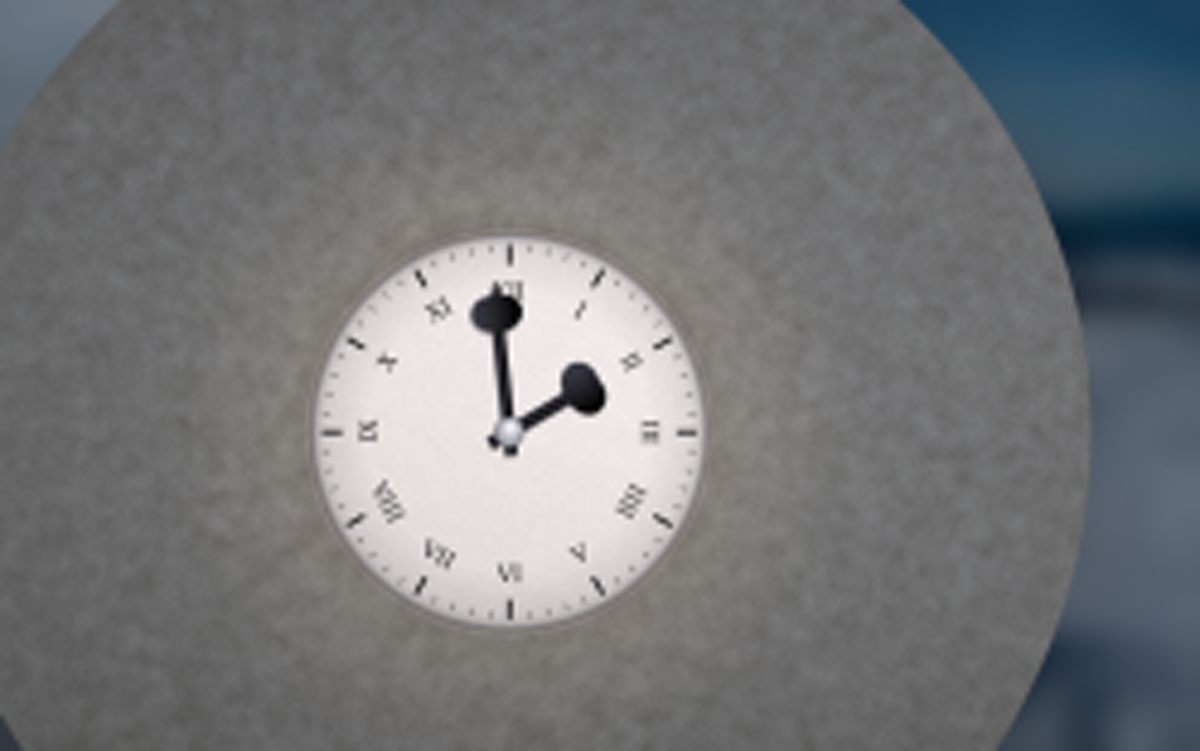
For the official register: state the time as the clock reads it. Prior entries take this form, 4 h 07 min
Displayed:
1 h 59 min
